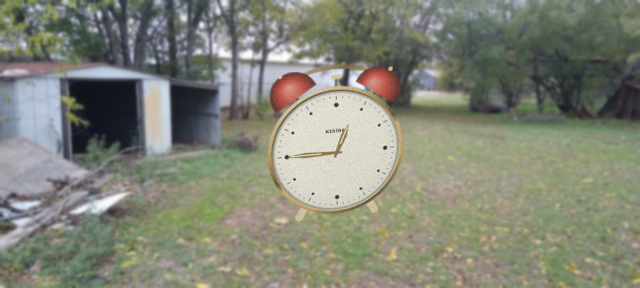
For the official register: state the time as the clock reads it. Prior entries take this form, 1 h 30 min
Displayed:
12 h 45 min
